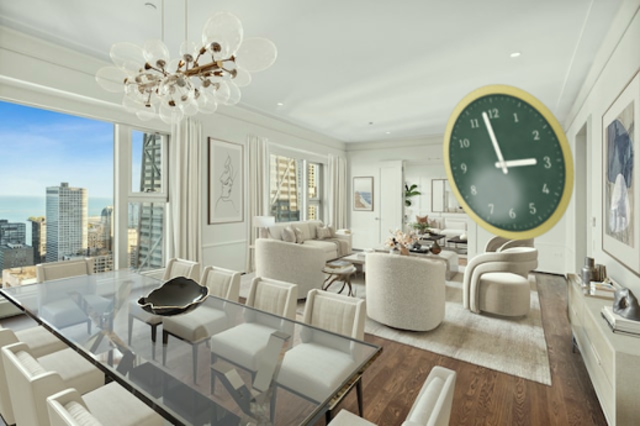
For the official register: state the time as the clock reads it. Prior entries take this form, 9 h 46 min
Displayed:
2 h 58 min
